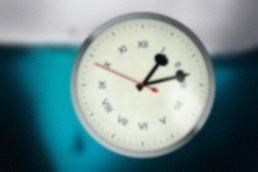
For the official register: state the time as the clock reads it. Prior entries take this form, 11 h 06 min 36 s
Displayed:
1 h 12 min 49 s
